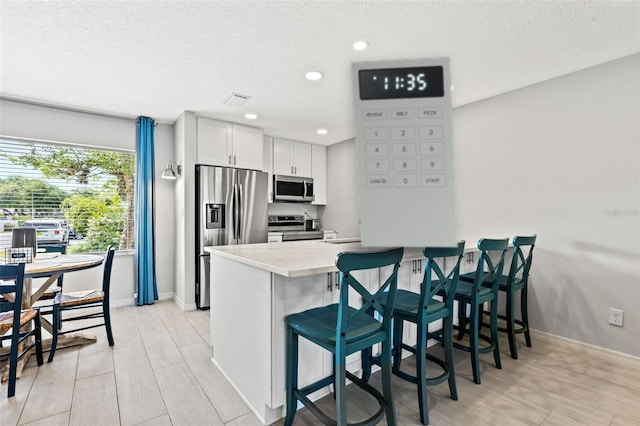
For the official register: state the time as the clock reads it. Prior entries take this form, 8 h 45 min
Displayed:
11 h 35 min
